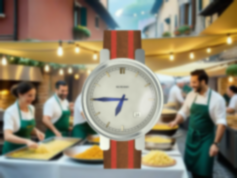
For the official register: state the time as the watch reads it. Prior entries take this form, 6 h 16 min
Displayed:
6 h 45 min
